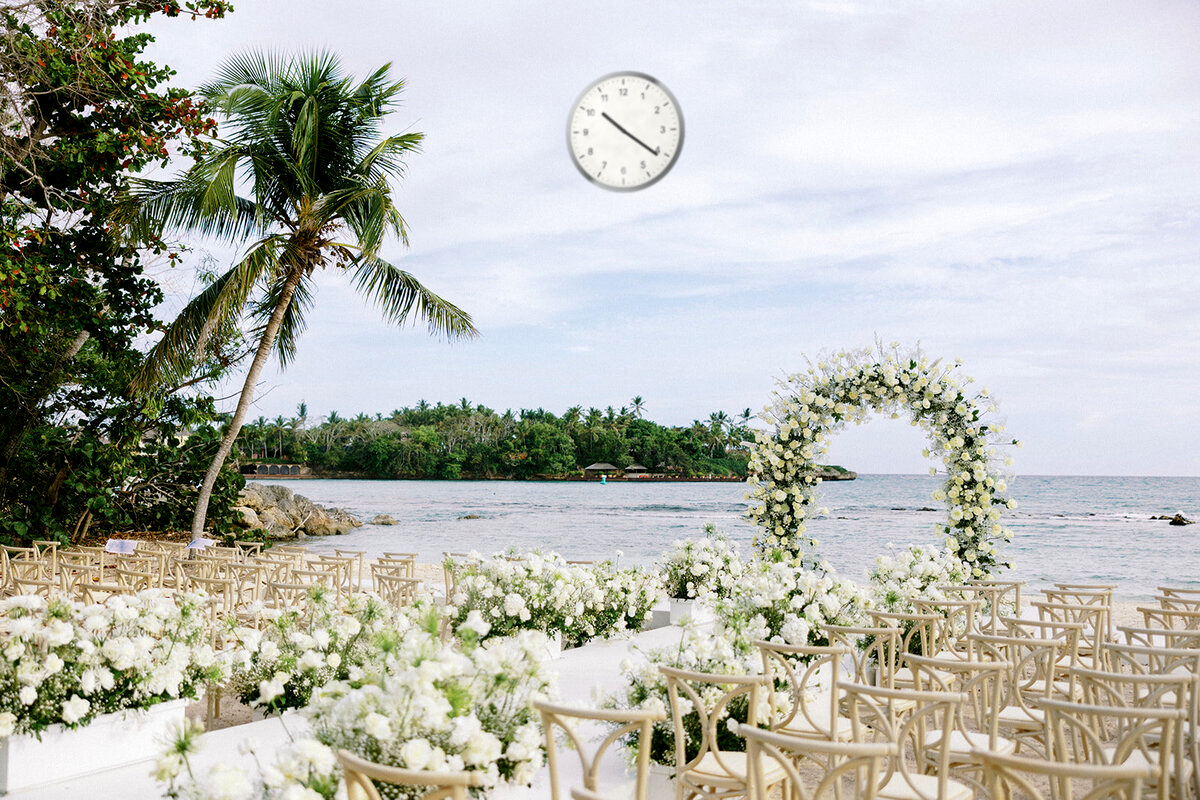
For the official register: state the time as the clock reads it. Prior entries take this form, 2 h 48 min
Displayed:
10 h 21 min
